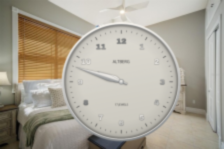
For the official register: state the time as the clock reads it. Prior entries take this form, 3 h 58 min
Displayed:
9 h 48 min
